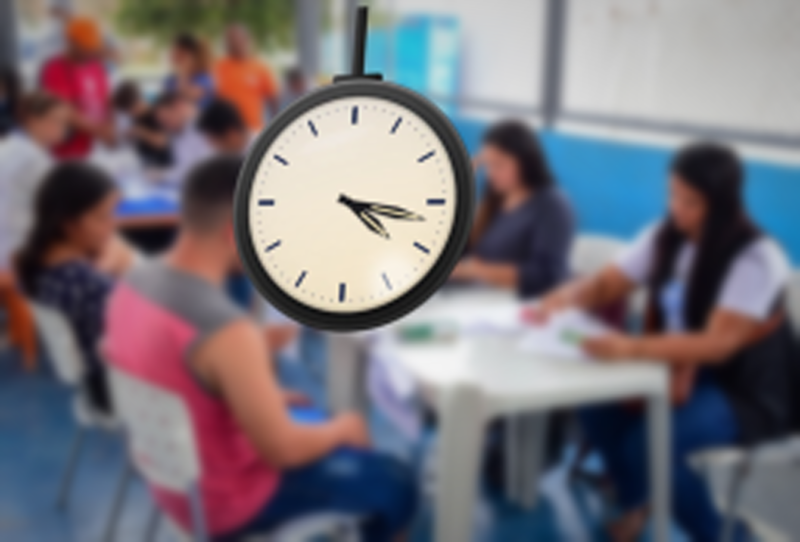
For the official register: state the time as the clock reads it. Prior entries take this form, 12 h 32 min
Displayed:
4 h 17 min
